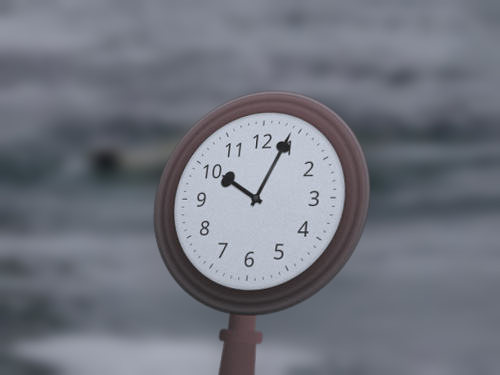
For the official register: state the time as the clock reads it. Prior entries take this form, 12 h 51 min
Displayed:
10 h 04 min
